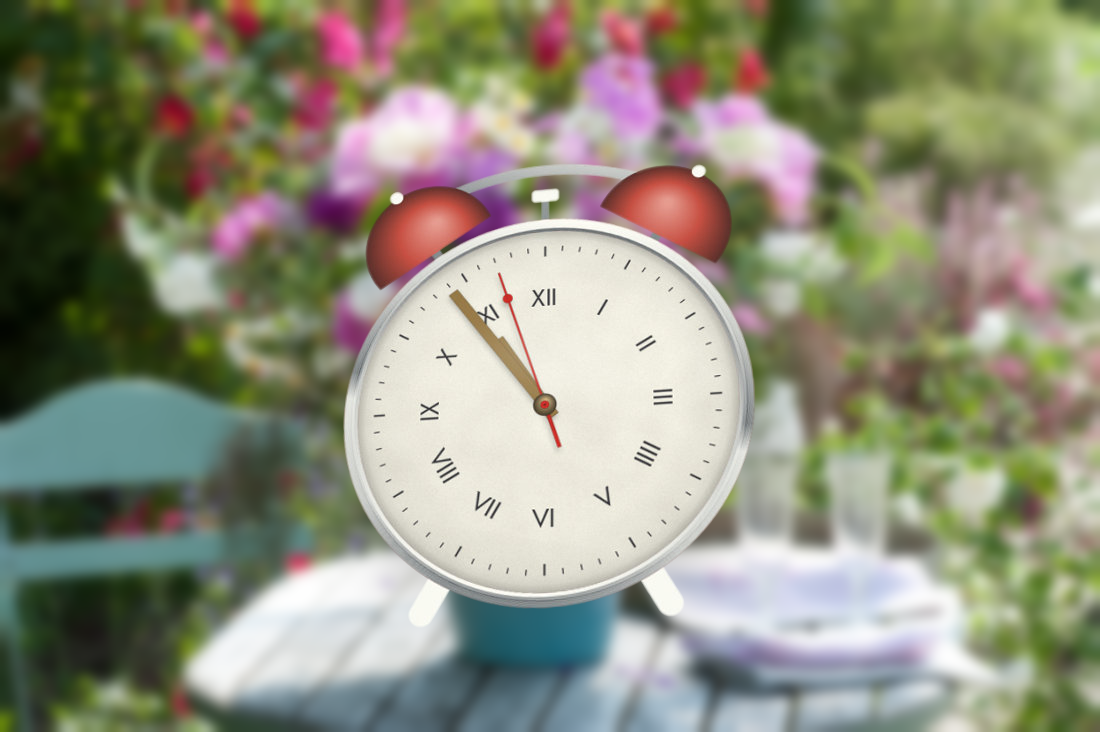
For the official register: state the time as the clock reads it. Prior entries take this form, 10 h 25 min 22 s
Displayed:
10 h 53 min 57 s
